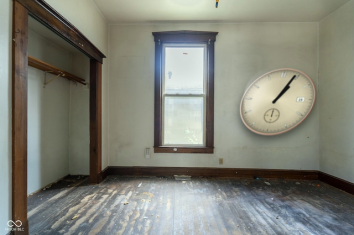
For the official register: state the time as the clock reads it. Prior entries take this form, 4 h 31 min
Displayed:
1 h 04 min
